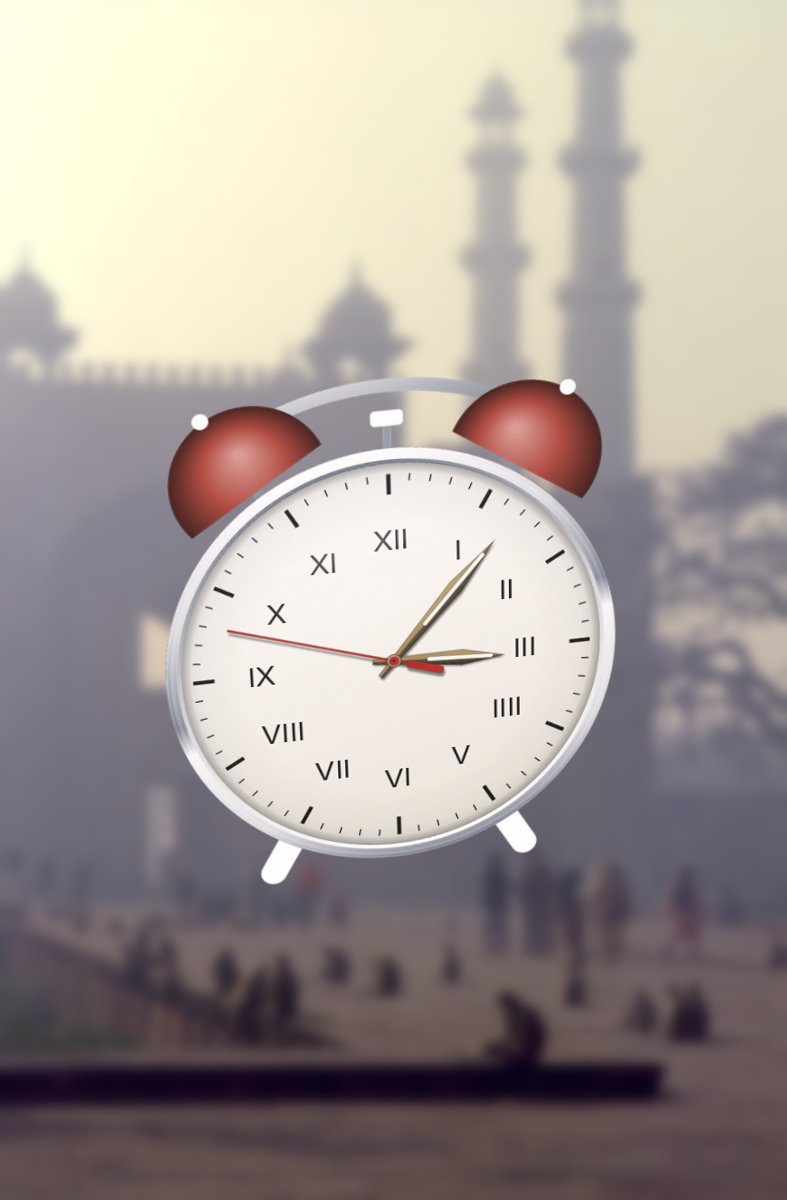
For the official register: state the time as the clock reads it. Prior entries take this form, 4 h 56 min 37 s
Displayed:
3 h 06 min 48 s
